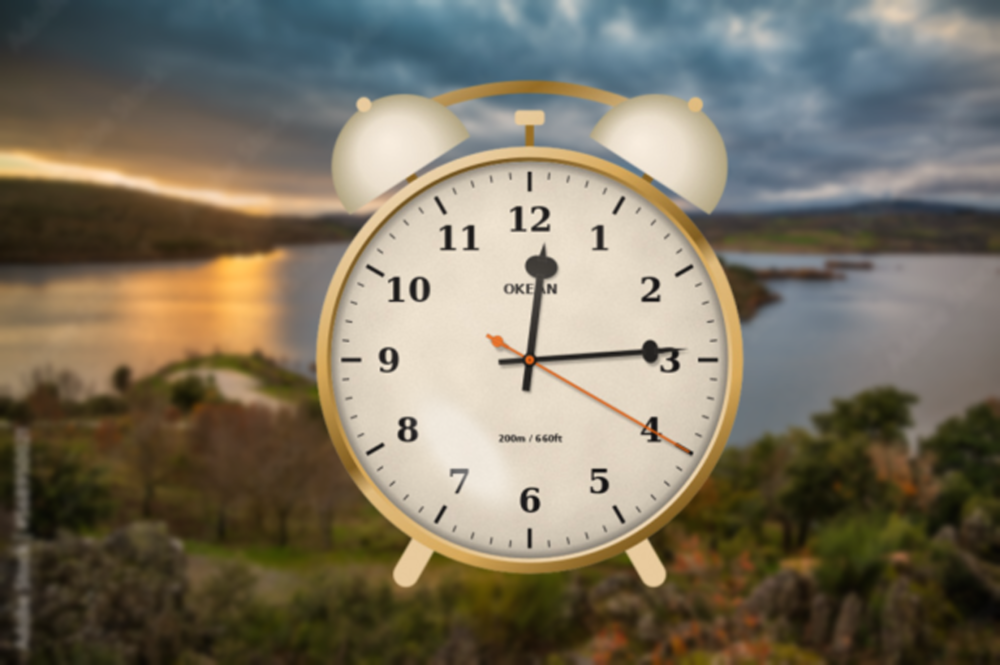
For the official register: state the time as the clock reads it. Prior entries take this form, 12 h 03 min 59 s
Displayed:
12 h 14 min 20 s
